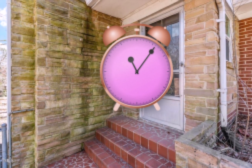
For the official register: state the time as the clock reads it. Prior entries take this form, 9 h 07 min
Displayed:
11 h 06 min
